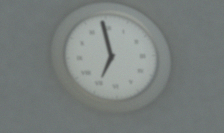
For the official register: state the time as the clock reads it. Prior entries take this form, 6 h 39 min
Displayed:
6 h 59 min
